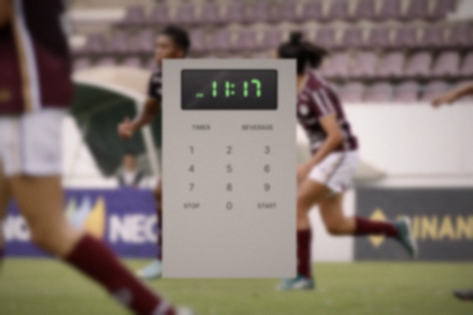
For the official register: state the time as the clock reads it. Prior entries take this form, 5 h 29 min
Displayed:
11 h 17 min
